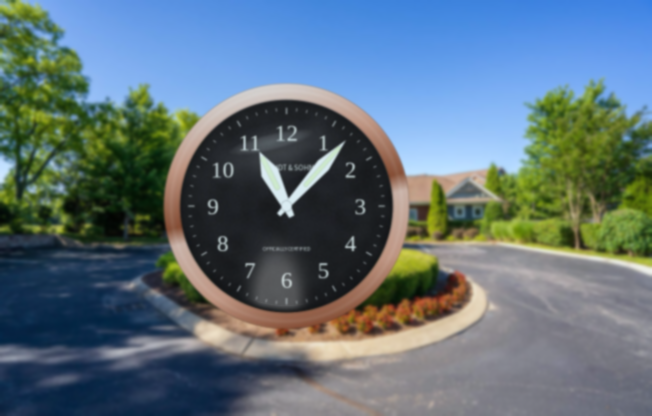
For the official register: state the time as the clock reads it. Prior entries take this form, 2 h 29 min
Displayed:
11 h 07 min
